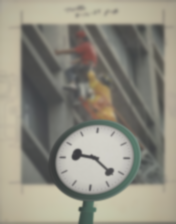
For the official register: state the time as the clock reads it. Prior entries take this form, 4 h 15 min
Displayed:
9 h 22 min
